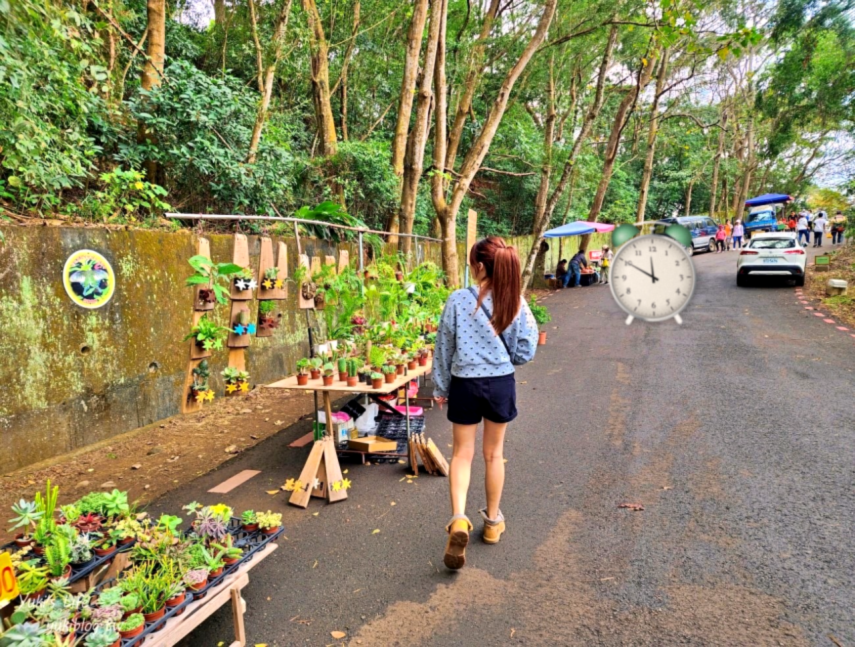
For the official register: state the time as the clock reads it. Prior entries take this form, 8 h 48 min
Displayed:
11 h 50 min
